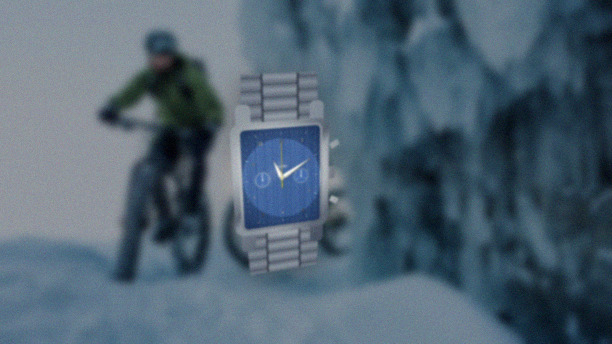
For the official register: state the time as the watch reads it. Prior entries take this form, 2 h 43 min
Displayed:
11 h 10 min
